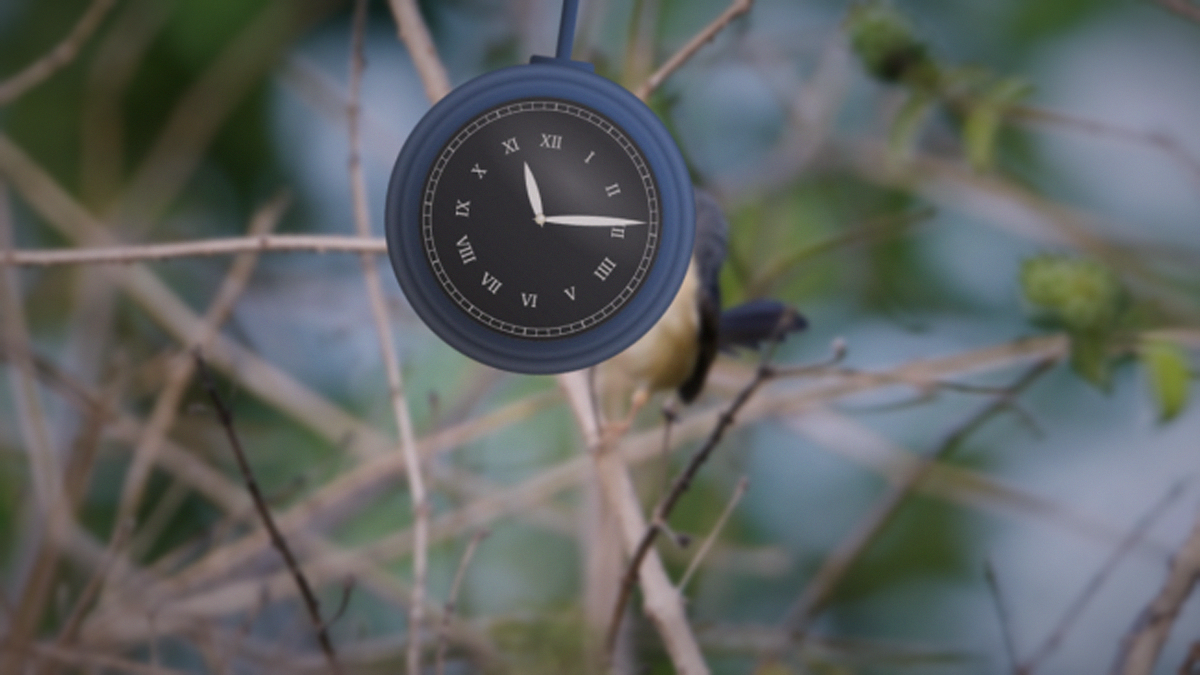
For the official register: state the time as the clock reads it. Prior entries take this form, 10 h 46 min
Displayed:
11 h 14 min
